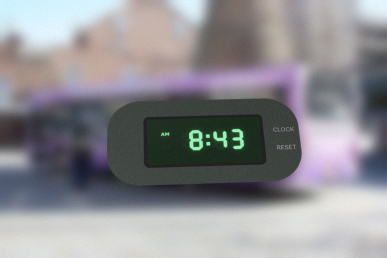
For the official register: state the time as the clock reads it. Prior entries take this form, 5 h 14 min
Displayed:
8 h 43 min
